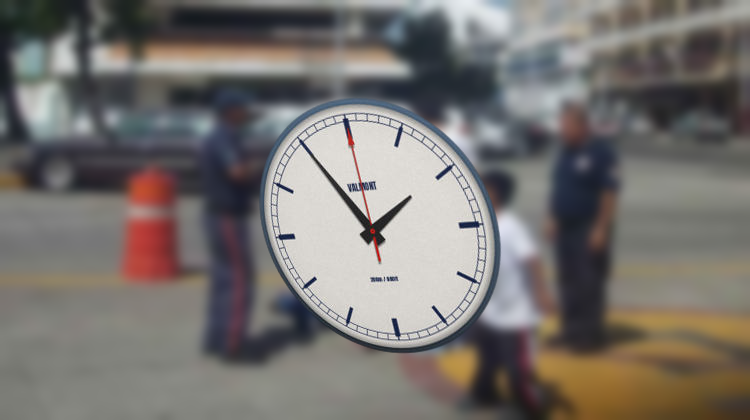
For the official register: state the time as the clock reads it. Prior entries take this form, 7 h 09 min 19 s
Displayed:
1 h 55 min 00 s
